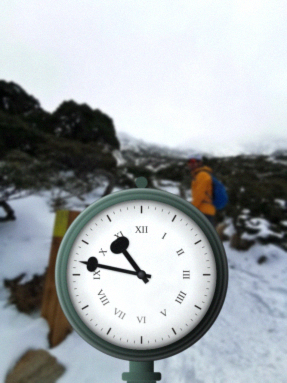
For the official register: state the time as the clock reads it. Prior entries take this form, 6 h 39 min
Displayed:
10 h 47 min
